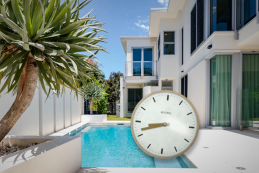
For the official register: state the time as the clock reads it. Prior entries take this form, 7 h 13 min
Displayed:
8 h 42 min
